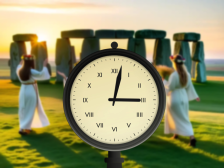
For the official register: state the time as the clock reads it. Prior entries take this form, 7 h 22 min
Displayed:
3 h 02 min
